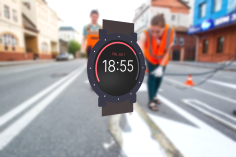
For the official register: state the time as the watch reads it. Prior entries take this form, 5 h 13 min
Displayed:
18 h 55 min
